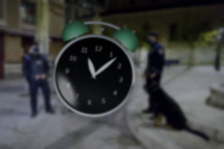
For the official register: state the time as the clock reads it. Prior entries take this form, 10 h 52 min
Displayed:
11 h 07 min
